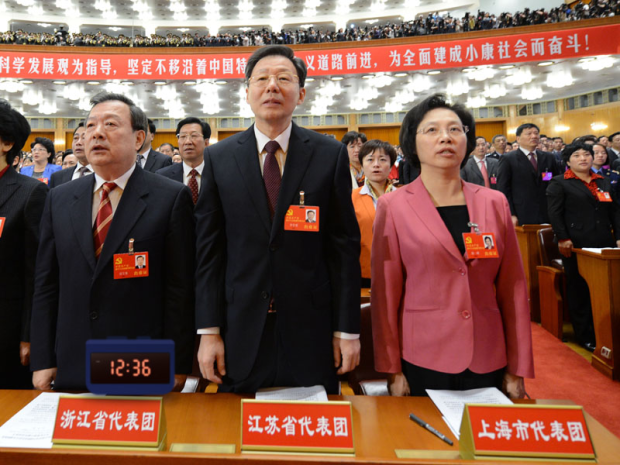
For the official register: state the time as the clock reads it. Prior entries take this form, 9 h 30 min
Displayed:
12 h 36 min
